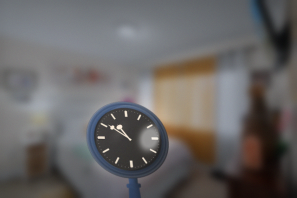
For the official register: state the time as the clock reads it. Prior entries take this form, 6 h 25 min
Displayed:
10 h 51 min
